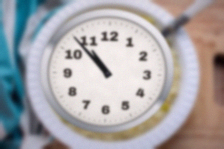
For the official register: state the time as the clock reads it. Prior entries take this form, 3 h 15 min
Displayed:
10 h 53 min
